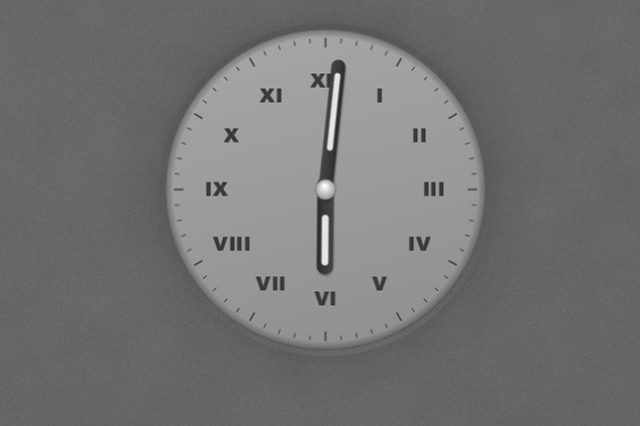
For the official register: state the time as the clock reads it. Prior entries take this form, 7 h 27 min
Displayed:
6 h 01 min
